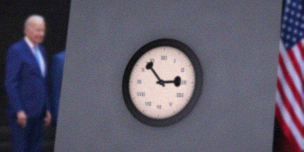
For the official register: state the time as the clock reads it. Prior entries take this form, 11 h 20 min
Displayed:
2 h 53 min
